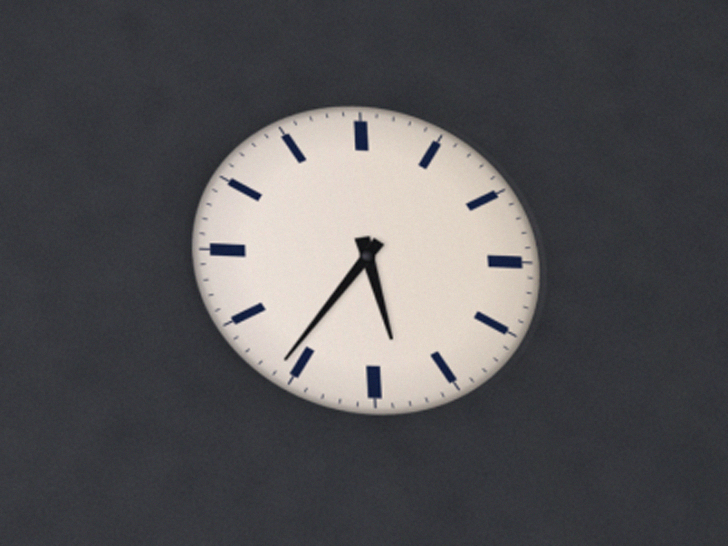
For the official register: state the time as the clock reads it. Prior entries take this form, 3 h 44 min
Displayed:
5 h 36 min
